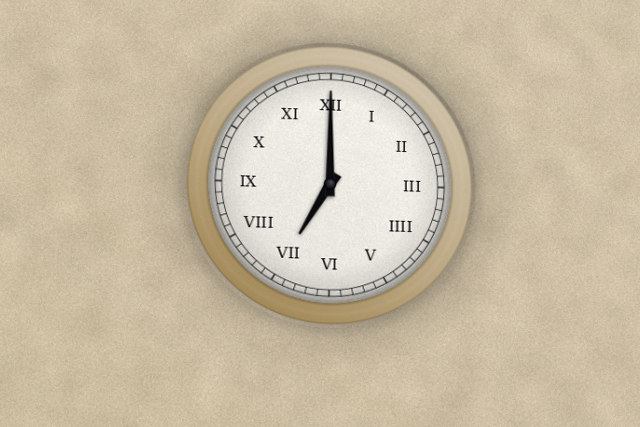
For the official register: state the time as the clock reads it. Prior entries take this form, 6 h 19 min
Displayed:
7 h 00 min
